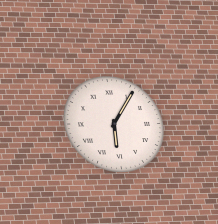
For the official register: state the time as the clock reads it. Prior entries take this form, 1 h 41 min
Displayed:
6 h 06 min
